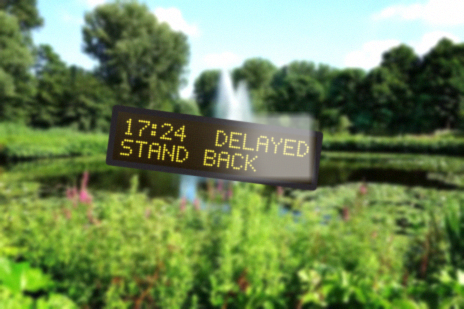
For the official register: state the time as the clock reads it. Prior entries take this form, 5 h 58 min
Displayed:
17 h 24 min
